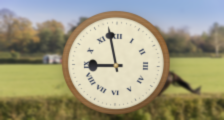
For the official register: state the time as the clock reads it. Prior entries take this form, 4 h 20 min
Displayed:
8 h 58 min
